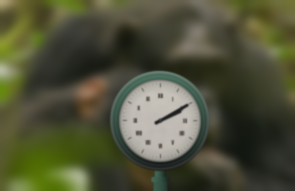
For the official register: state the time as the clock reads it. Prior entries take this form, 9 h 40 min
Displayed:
2 h 10 min
